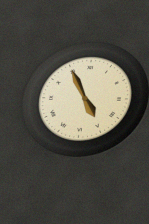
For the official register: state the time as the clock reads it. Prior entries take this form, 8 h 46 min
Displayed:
4 h 55 min
